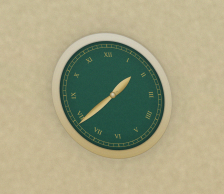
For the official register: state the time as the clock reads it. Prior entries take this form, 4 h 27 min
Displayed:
1 h 39 min
